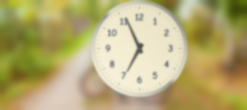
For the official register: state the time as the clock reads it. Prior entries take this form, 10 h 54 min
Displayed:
6 h 56 min
